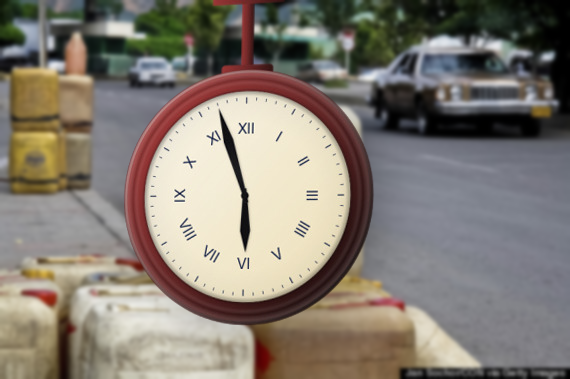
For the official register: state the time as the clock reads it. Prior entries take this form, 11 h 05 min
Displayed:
5 h 57 min
